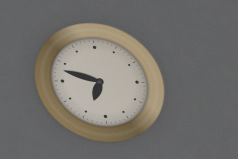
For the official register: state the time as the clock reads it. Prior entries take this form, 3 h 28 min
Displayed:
6 h 48 min
